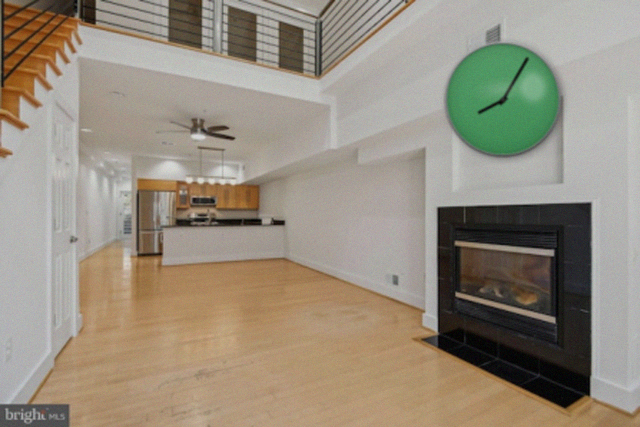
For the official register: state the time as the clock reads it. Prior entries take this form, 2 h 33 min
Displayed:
8 h 05 min
